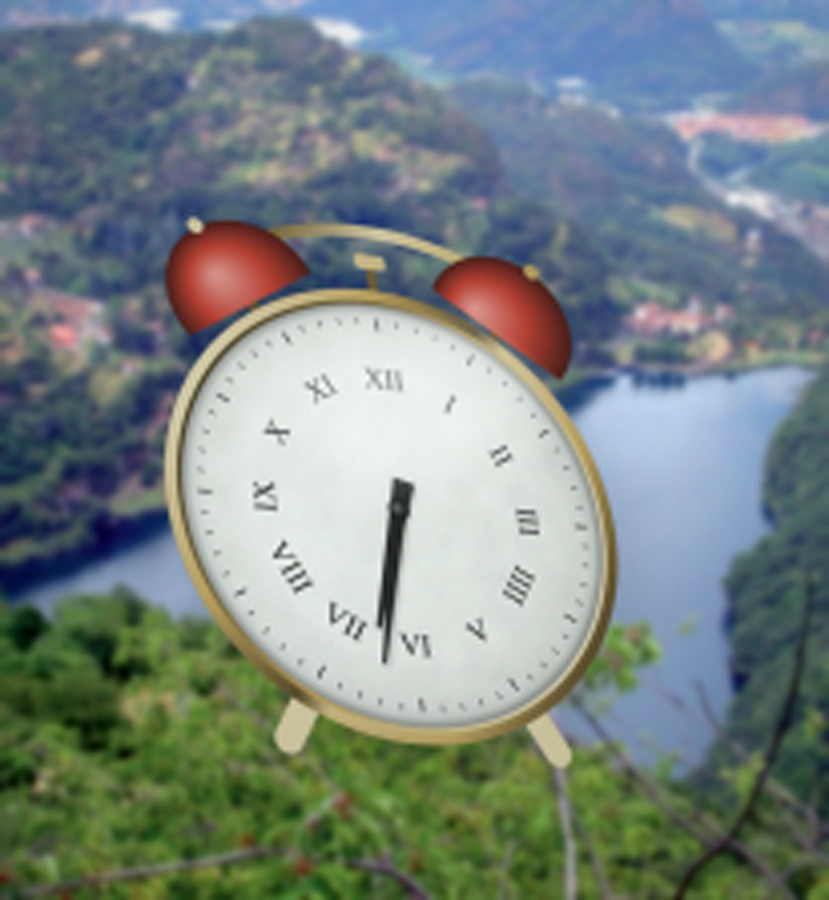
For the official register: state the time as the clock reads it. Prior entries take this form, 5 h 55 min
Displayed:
6 h 32 min
